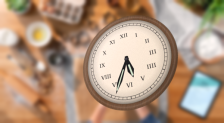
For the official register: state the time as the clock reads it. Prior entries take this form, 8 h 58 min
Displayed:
5 h 34 min
